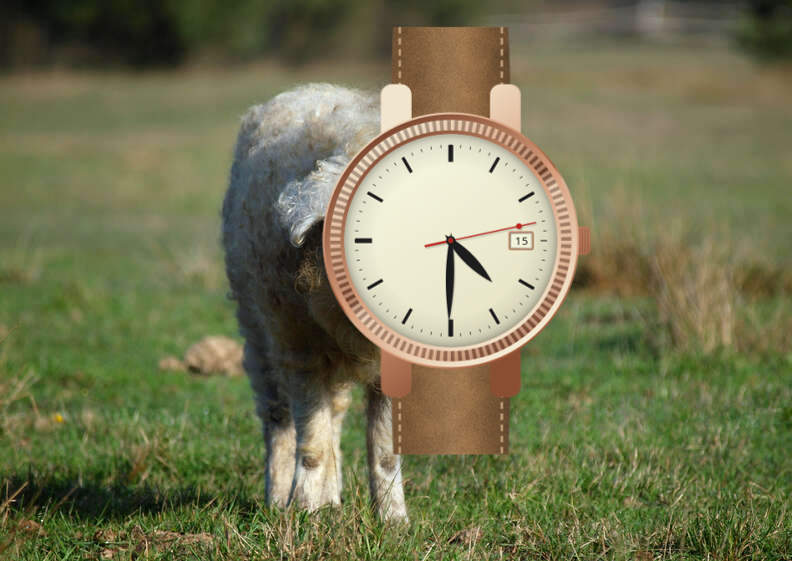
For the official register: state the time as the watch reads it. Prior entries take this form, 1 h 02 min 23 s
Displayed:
4 h 30 min 13 s
